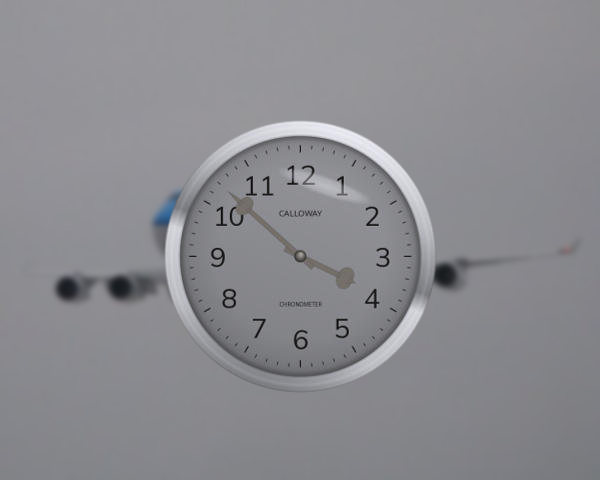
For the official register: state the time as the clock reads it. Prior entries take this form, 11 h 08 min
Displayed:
3 h 52 min
